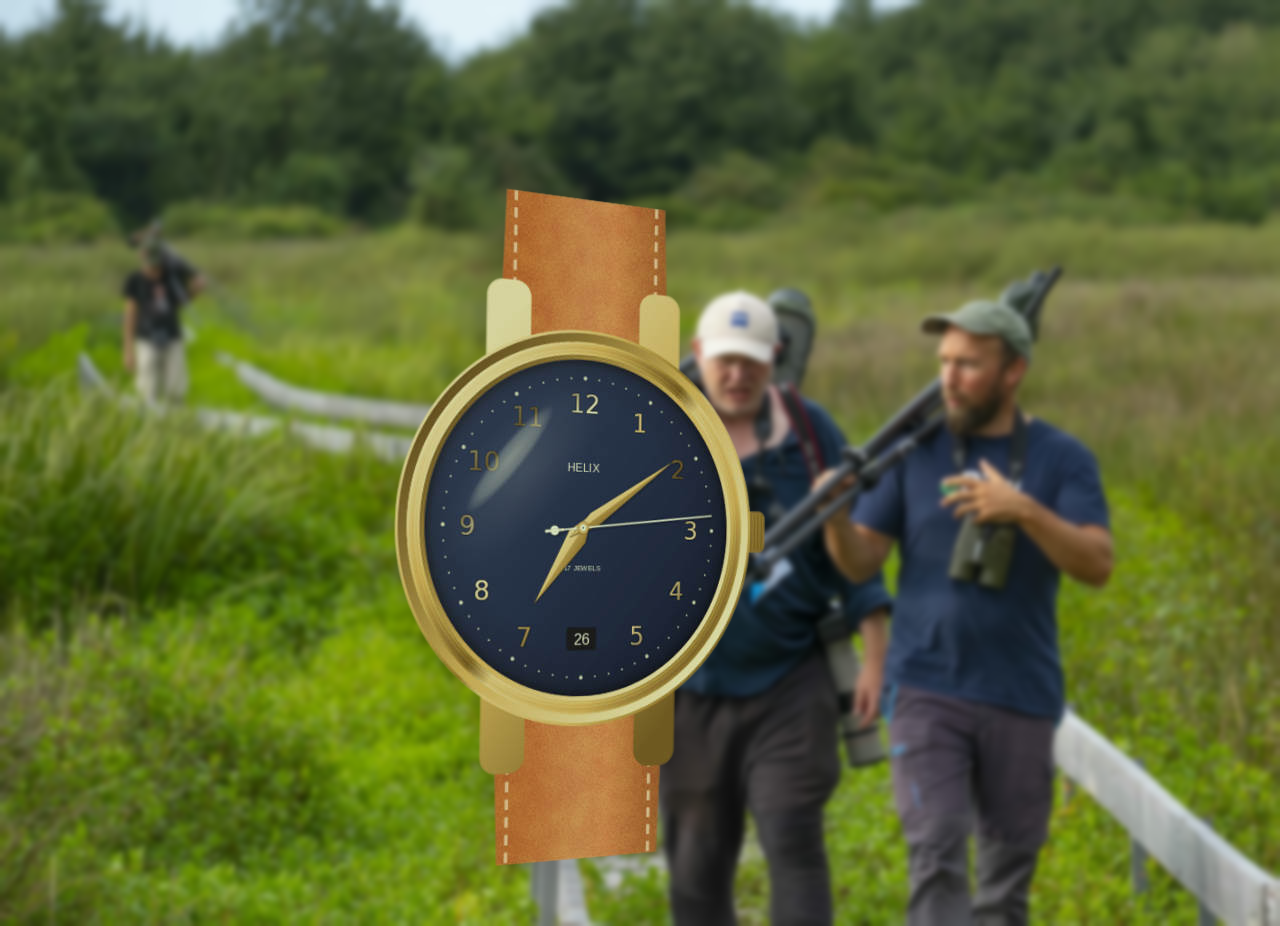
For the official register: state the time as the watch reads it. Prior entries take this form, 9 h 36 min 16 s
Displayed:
7 h 09 min 14 s
